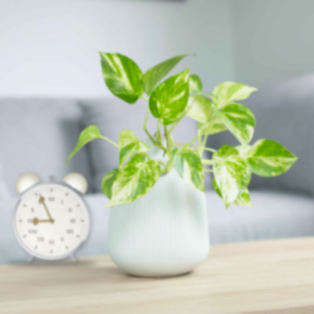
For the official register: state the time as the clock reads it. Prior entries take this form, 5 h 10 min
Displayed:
8 h 56 min
